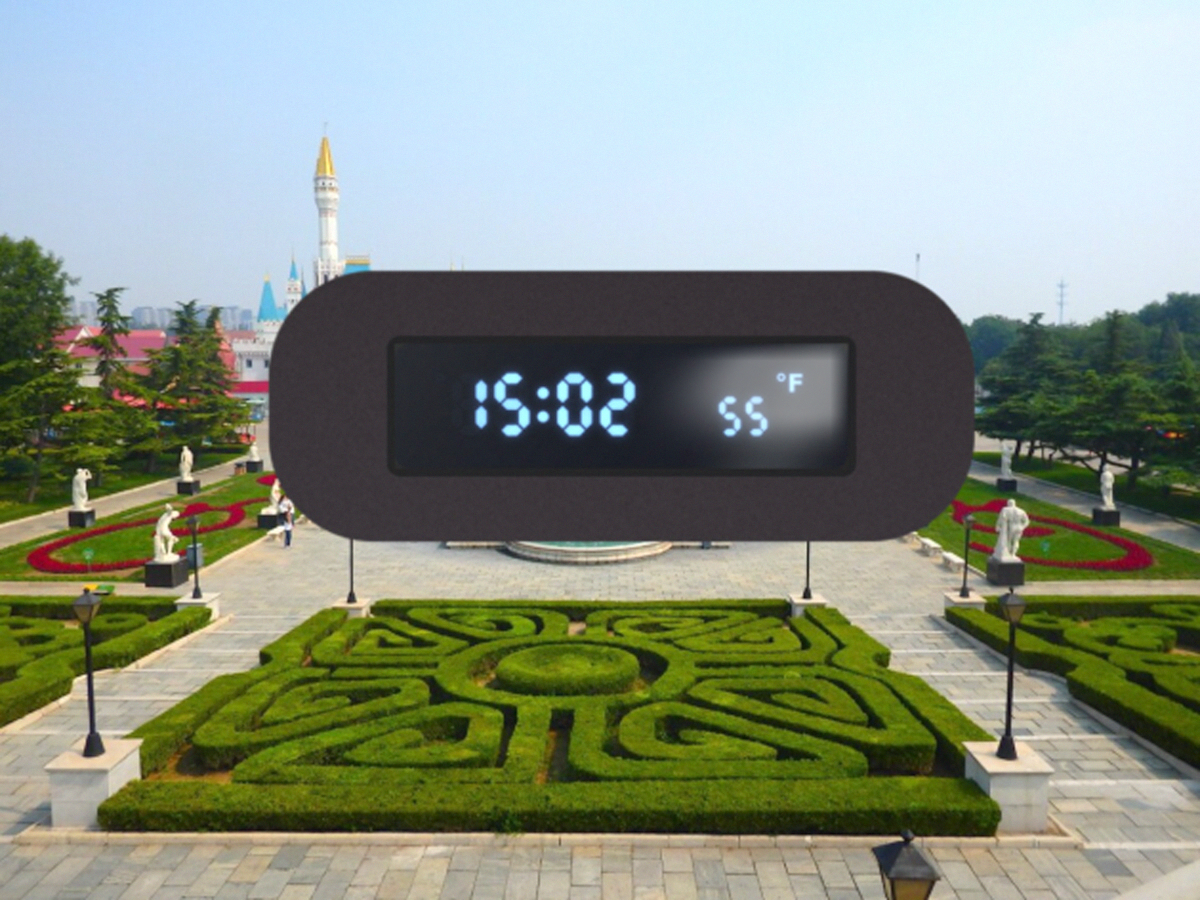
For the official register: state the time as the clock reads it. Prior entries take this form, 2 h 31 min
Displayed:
15 h 02 min
